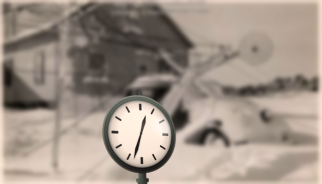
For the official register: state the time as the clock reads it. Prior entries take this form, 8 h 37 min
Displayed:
12 h 33 min
